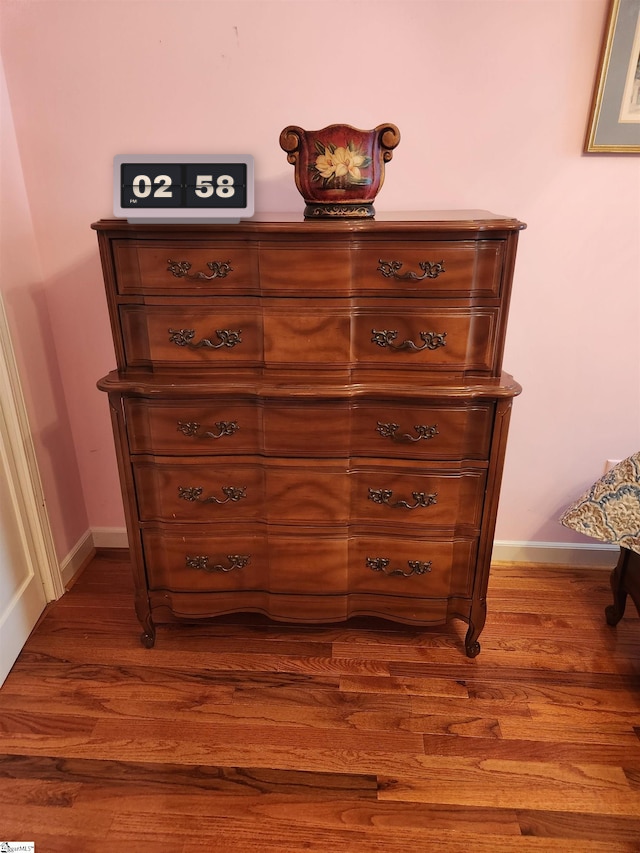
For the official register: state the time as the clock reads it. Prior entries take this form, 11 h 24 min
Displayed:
2 h 58 min
